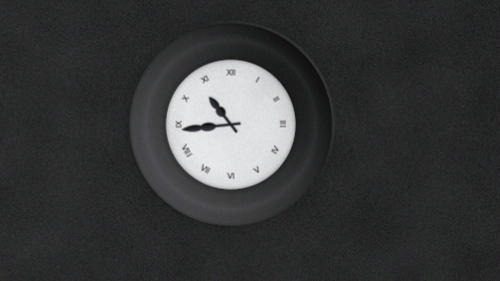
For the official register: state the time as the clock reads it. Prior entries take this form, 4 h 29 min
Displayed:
10 h 44 min
